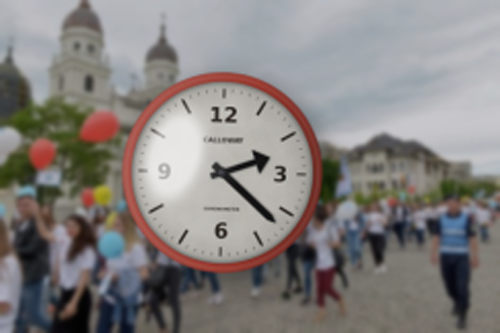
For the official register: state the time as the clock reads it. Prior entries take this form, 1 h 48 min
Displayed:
2 h 22 min
